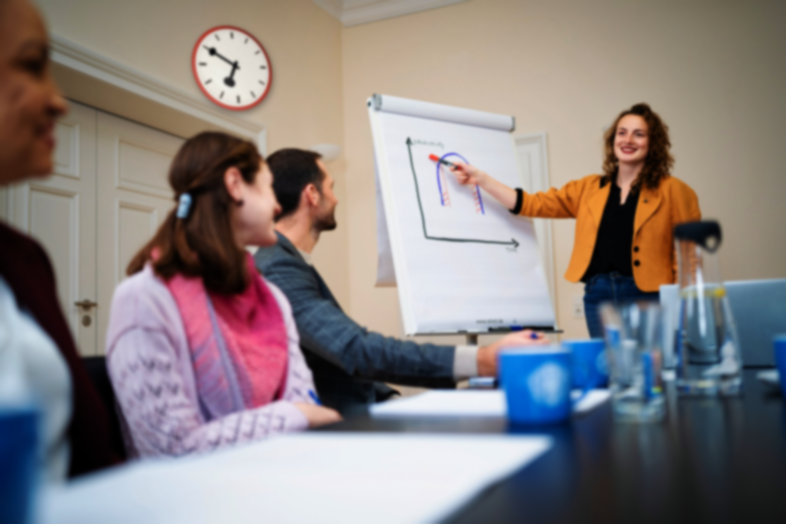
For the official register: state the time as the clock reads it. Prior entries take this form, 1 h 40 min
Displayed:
6 h 50 min
